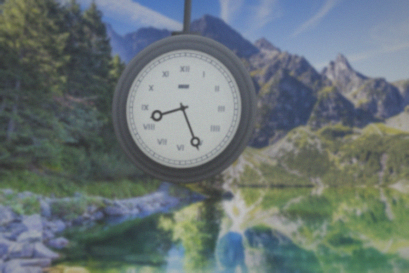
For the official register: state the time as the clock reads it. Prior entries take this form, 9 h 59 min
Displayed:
8 h 26 min
